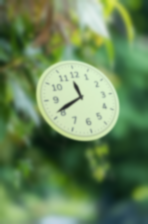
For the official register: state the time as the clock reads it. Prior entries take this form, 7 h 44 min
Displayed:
11 h 41 min
